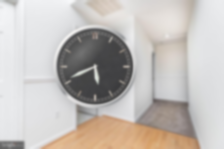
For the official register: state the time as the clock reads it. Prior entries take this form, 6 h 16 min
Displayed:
5 h 41 min
